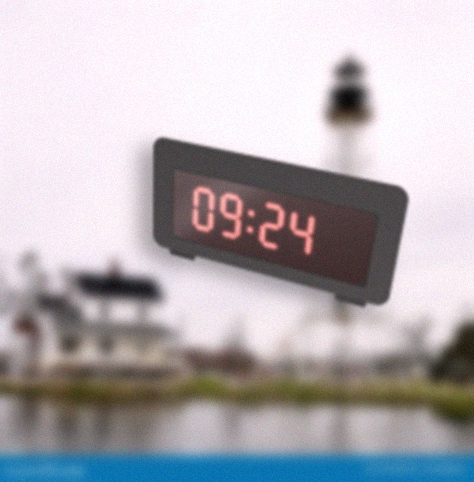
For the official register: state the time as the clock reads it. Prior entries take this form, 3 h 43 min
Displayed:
9 h 24 min
